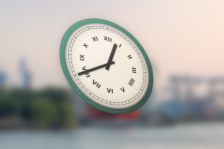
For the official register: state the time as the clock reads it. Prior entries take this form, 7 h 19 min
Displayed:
12 h 40 min
